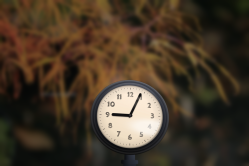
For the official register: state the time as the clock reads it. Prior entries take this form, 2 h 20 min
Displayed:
9 h 04 min
